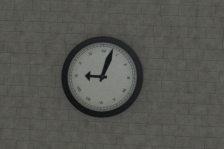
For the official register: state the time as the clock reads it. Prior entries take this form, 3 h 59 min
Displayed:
9 h 03 min
